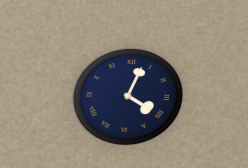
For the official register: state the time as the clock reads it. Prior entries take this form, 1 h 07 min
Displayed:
4 h 03 min
